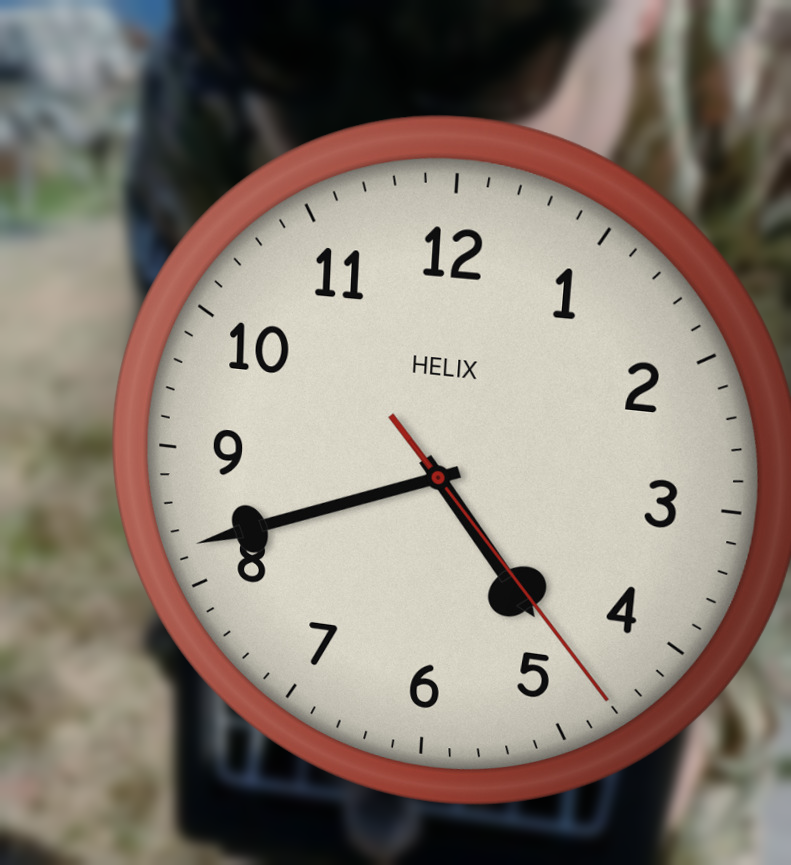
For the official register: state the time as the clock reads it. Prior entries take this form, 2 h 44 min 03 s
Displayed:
4 h 41 min 23 s
